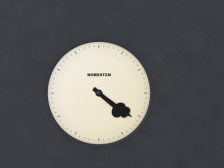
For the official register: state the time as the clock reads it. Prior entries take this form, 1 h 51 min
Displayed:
4 h 21 min
